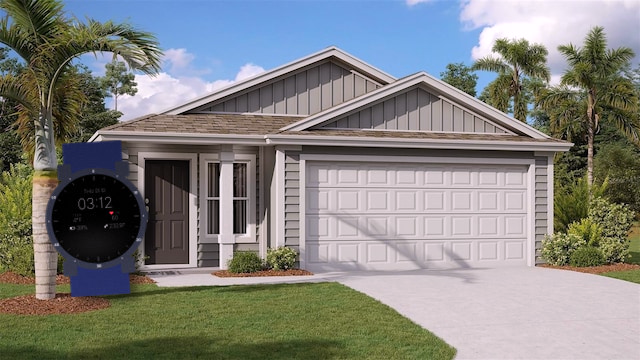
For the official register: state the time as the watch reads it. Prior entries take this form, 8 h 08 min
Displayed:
3 h 12 min
